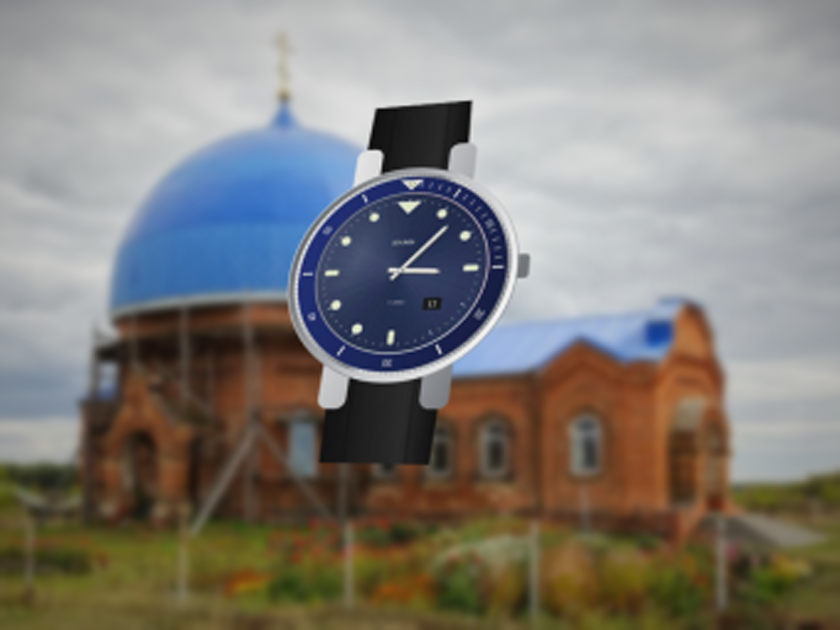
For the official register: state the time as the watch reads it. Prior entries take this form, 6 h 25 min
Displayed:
3 h 07 min
